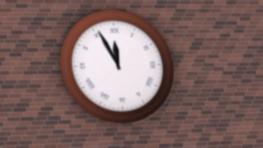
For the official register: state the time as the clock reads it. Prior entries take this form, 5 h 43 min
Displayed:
11 h 56 min
